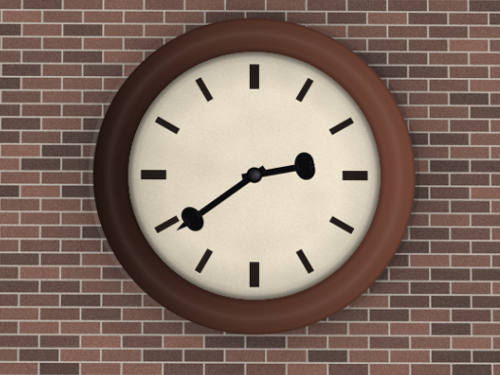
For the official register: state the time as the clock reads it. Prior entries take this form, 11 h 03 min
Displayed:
2 h 39 min
